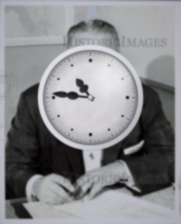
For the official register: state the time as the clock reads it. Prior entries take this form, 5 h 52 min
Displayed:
10 h 46 min
